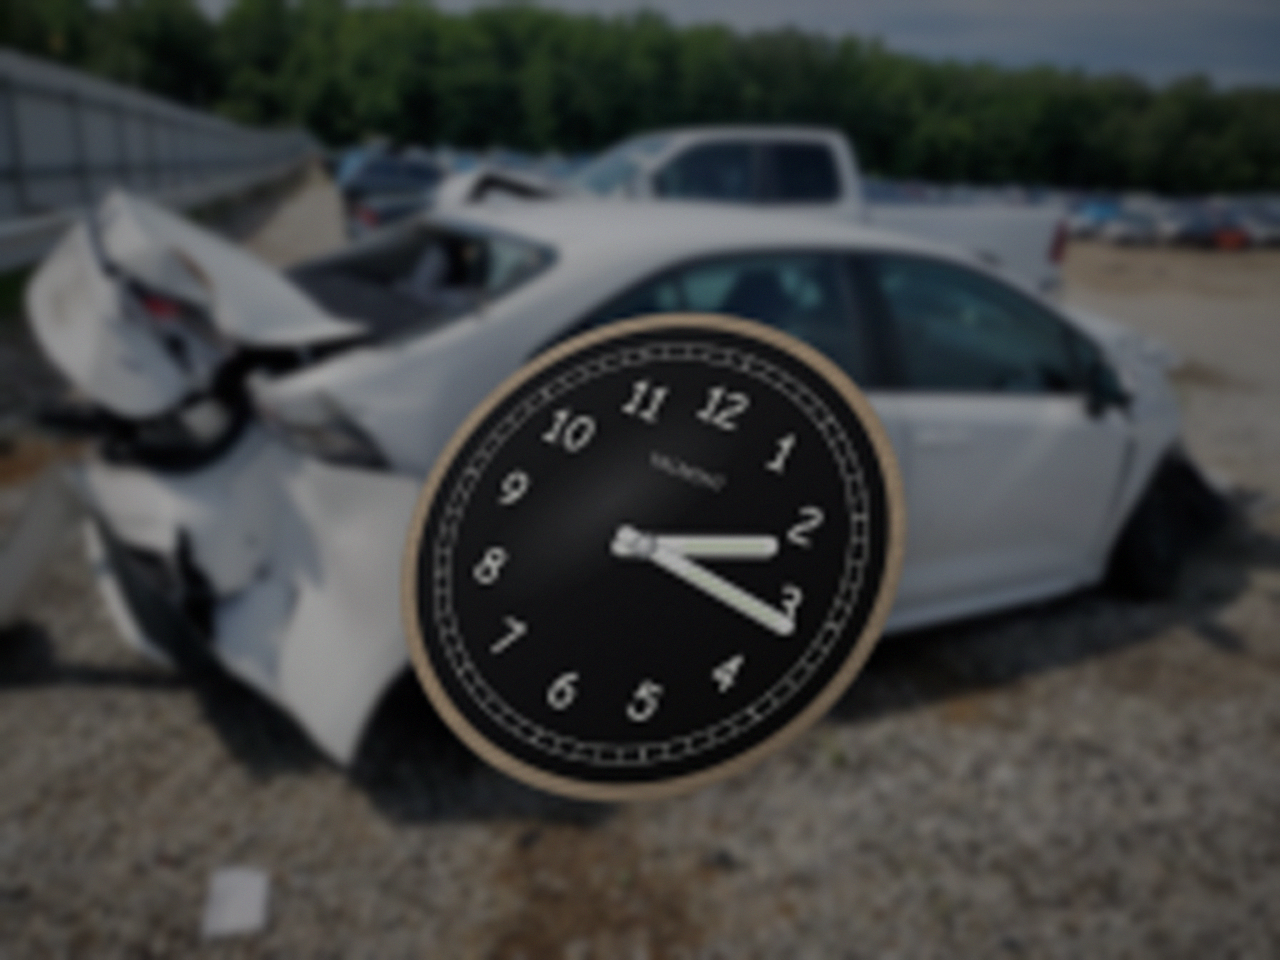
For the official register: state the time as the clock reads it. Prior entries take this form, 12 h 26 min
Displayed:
2 h 16 min
